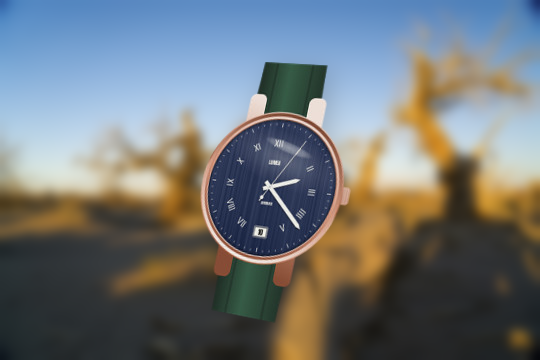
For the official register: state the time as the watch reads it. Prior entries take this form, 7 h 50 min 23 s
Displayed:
2 h 22 min 05 s
